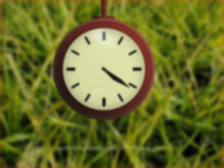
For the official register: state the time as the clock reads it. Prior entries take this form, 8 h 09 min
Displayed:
4 h 21 min
